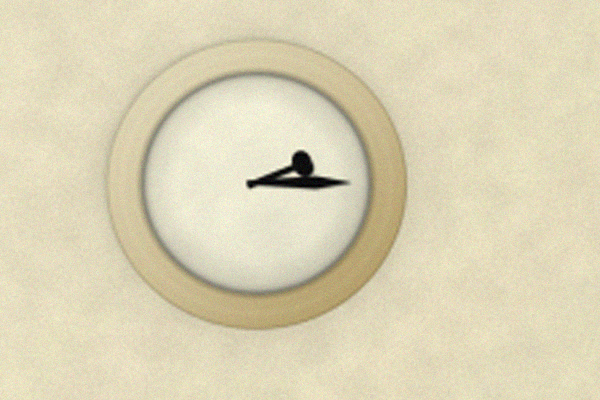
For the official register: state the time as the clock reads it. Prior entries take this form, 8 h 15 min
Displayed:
2 h 15 min
